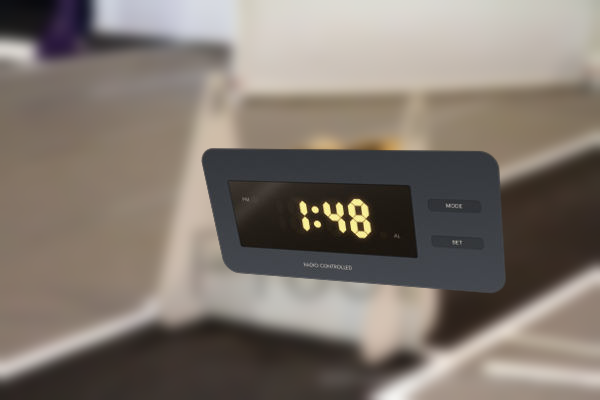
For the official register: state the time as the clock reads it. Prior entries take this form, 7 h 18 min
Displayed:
1 h 48 min
